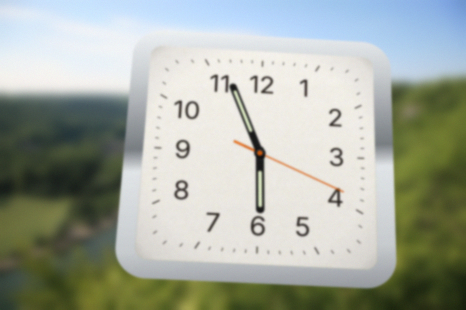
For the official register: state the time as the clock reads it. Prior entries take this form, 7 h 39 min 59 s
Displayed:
5 h 56 min 19 s
